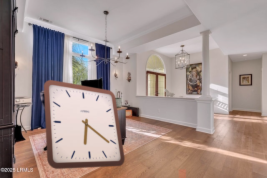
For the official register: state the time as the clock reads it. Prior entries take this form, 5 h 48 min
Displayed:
6 h 21 min
